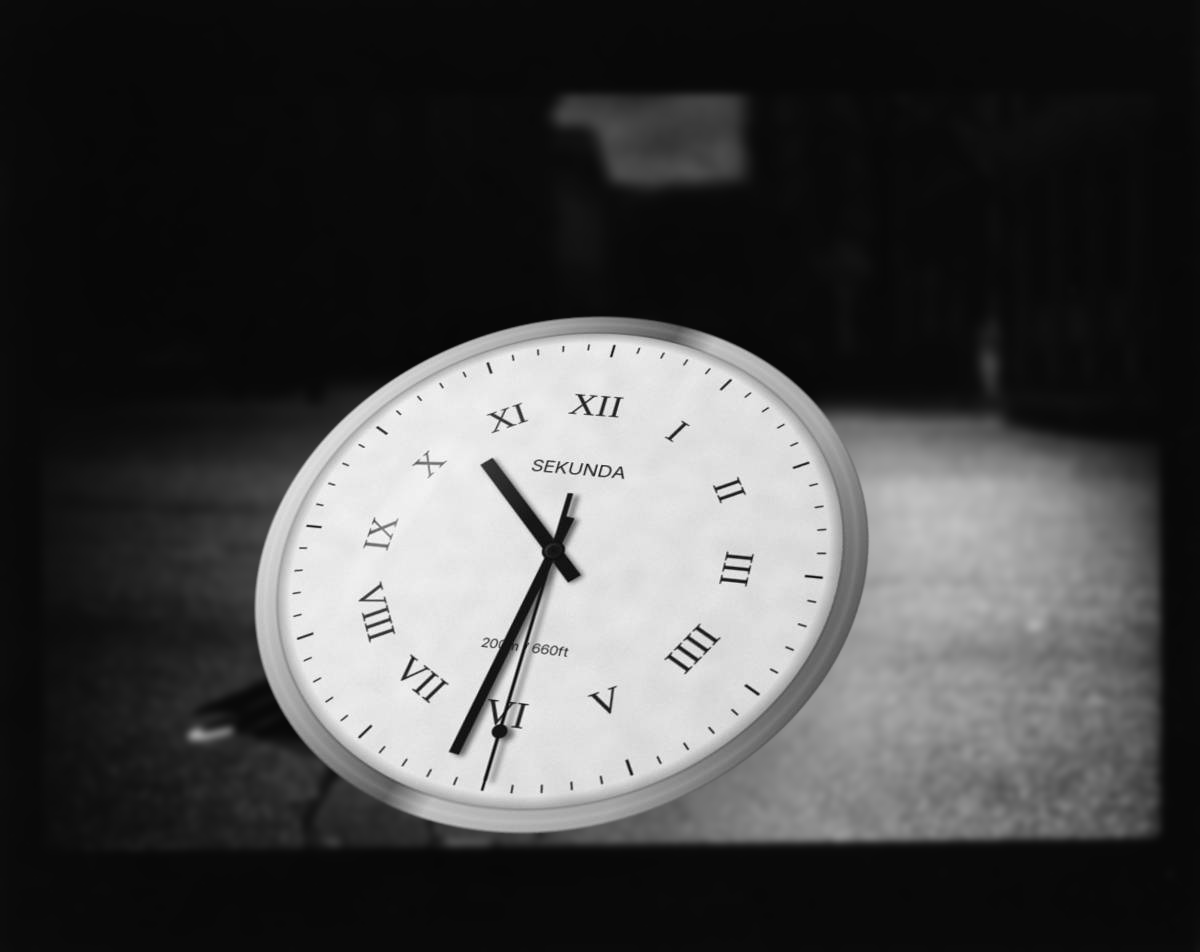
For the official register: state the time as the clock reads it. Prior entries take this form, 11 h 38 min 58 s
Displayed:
10 h 31 min 30 s
